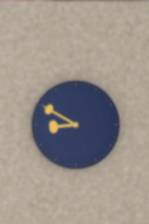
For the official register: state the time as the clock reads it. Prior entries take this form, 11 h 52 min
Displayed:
8 h 50 min
